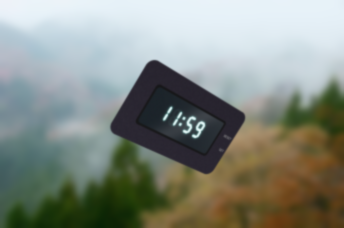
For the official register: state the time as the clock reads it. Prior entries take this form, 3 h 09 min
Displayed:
11 h 59 min
